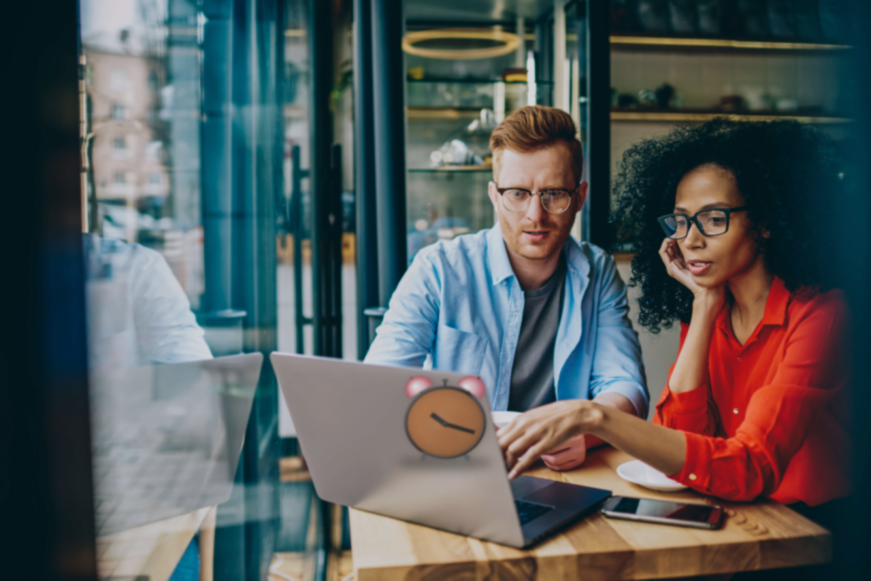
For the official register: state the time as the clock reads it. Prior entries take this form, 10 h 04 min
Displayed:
10 h 18 min
